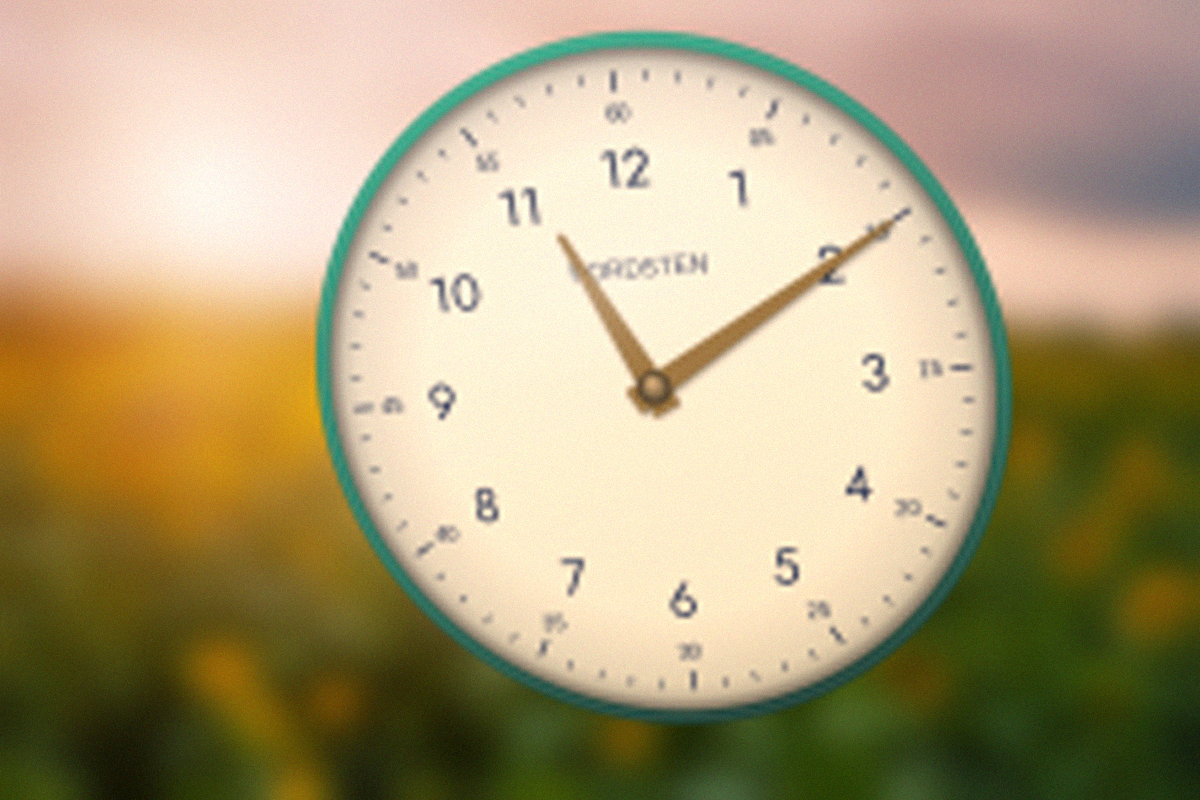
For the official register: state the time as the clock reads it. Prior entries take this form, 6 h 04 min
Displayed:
11 h 10 min
